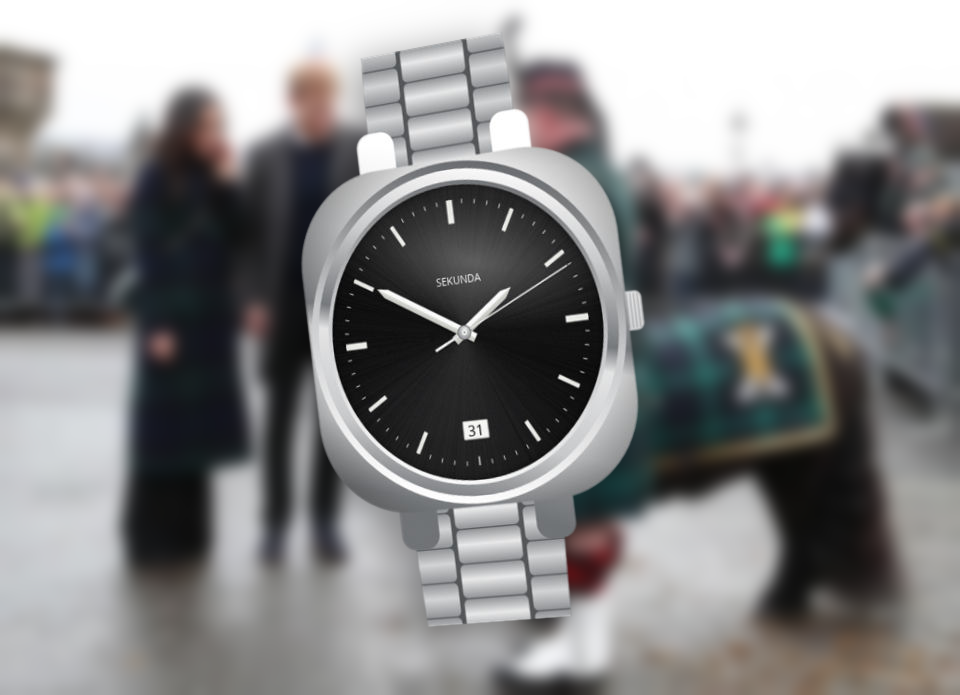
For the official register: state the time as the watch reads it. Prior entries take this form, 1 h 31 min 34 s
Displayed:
1 h 50 min 11 s
